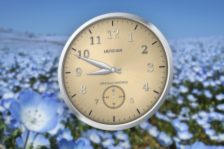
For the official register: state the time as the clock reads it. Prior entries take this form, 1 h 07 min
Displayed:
8 h 49 min
